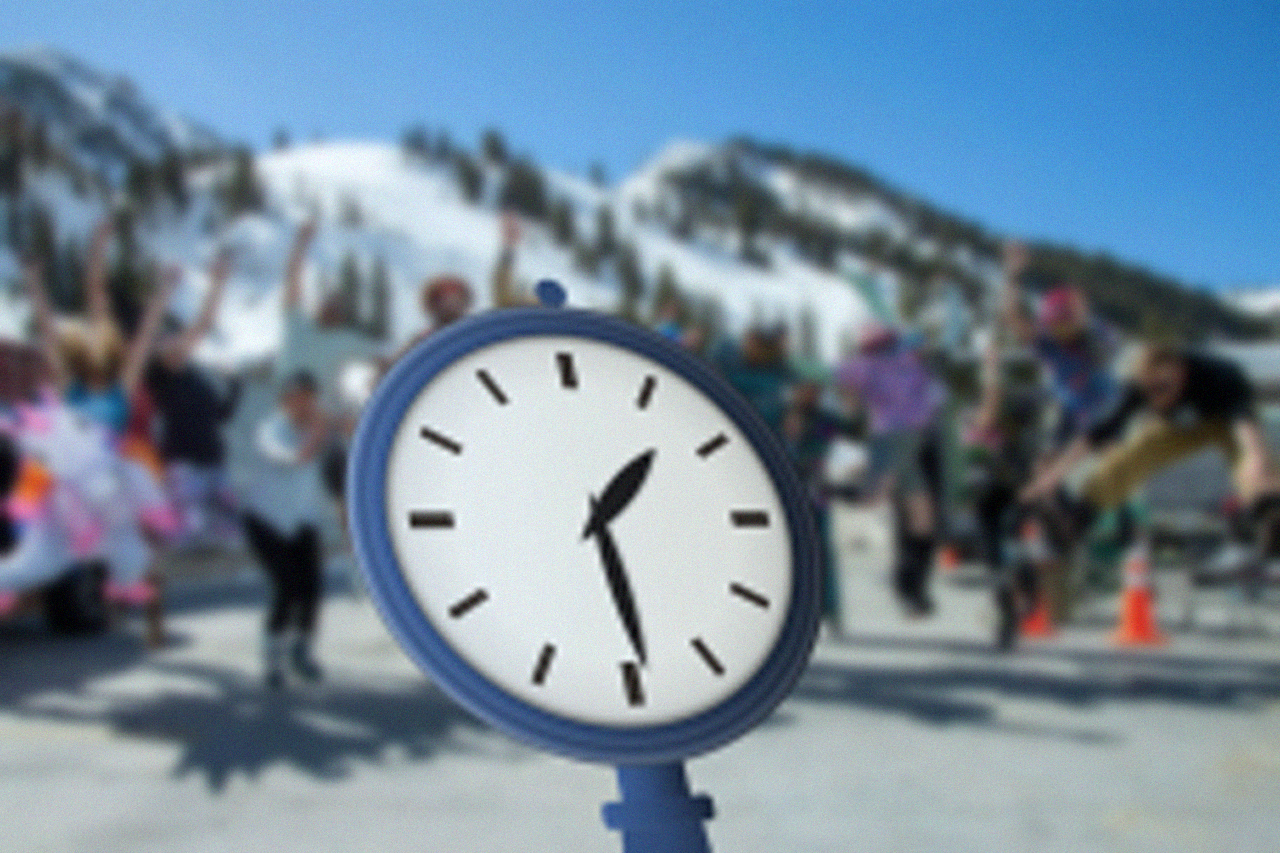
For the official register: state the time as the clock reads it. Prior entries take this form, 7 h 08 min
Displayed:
1 h 29 min
